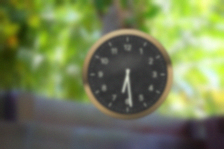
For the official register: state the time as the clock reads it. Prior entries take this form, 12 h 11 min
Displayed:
6 h 29 min
